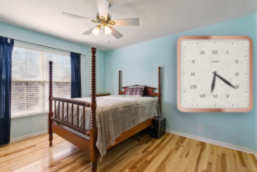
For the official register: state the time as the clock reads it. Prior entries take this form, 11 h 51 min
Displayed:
6 h 21 min
